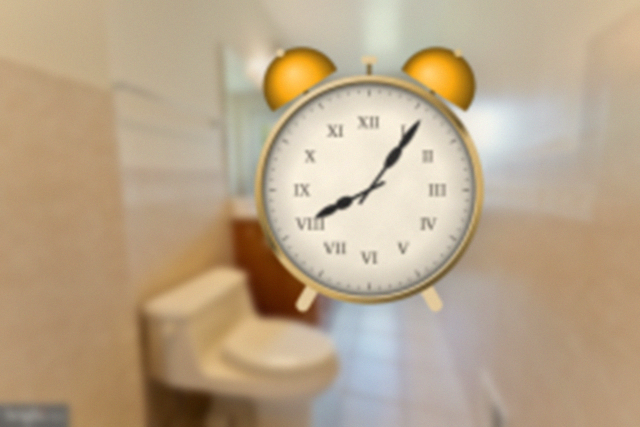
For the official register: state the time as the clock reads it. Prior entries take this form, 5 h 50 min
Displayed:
8 h 06 min
